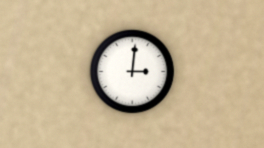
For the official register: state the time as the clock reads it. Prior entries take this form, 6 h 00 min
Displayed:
3 h 01 min
